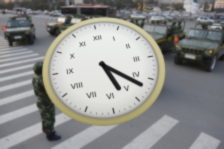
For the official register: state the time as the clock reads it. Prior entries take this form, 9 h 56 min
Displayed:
5 h 22 min
